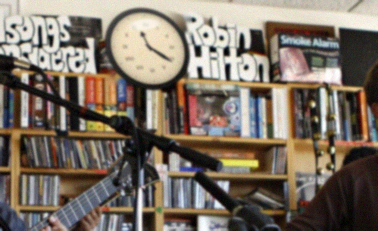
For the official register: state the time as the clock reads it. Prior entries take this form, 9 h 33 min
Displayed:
11 h 21 min
